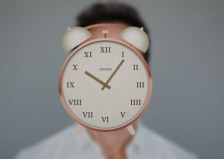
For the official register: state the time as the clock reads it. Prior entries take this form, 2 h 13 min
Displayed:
10 h 06 min
